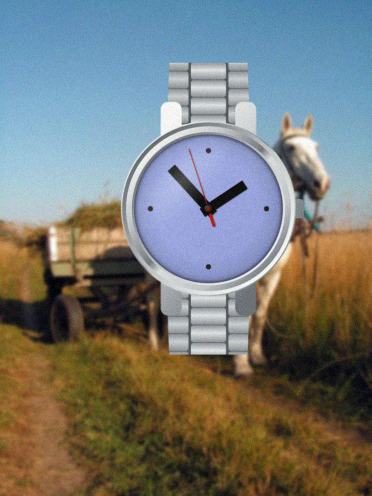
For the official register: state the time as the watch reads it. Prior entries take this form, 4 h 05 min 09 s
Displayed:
1 h 52 min 57 s
